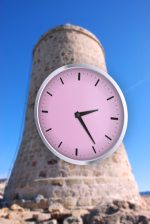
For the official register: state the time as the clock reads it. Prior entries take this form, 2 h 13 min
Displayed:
2 h 24 min
